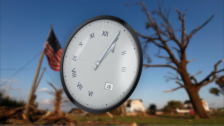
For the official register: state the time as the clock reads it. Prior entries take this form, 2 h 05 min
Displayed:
1 h 04 min
